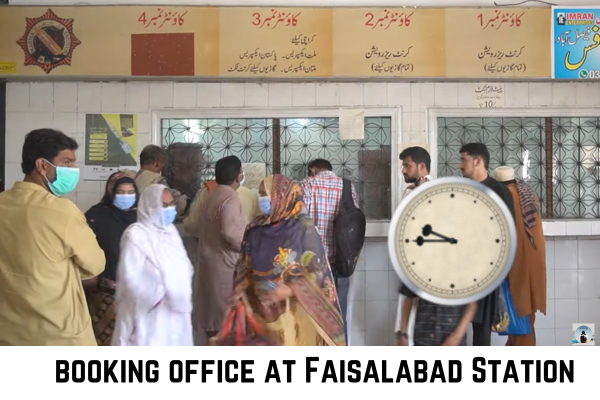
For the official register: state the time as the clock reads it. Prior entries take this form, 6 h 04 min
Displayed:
9 h 45 min
